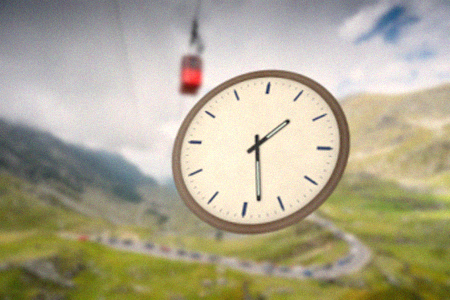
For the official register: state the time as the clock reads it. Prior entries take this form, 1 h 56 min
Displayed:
1 h 28 min
